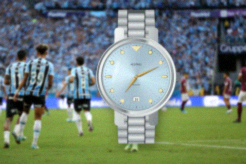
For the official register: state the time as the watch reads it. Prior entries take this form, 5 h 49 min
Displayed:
7 h 11 min
